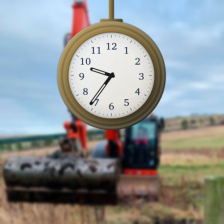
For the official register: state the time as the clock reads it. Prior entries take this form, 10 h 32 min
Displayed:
9 h 36 min
